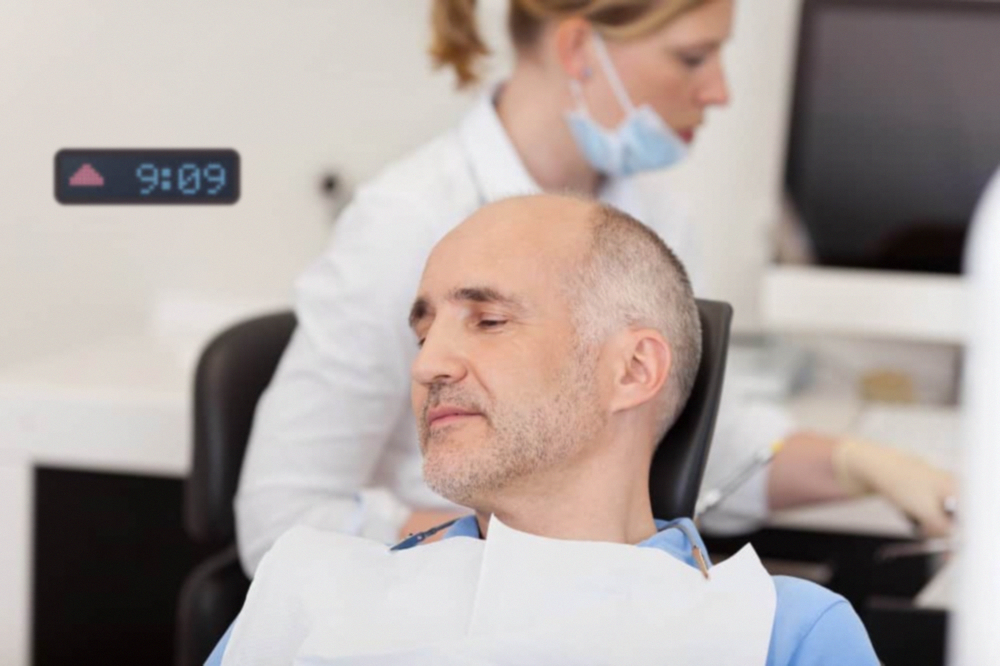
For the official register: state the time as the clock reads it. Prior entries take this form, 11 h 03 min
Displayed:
9 h 09 min
